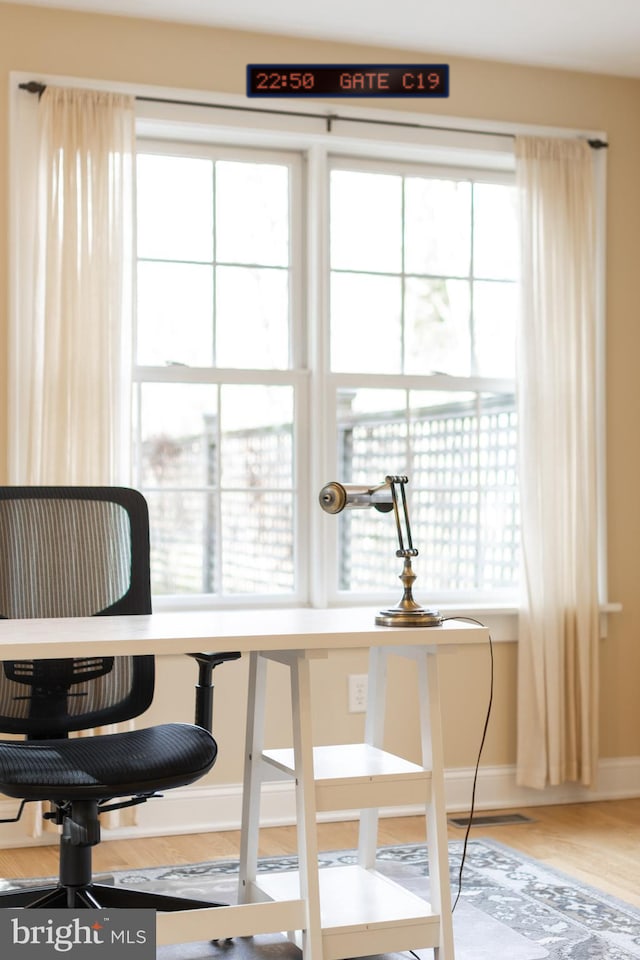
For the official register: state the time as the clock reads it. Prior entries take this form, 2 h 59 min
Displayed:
22 h 50 min
